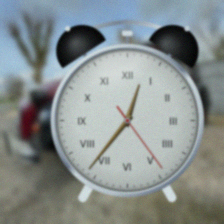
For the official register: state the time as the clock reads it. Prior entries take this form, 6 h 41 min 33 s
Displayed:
12 h 36 min 24 s
